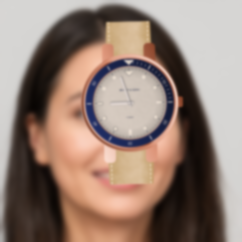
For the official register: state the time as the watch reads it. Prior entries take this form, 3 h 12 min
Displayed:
8 h 57 min
